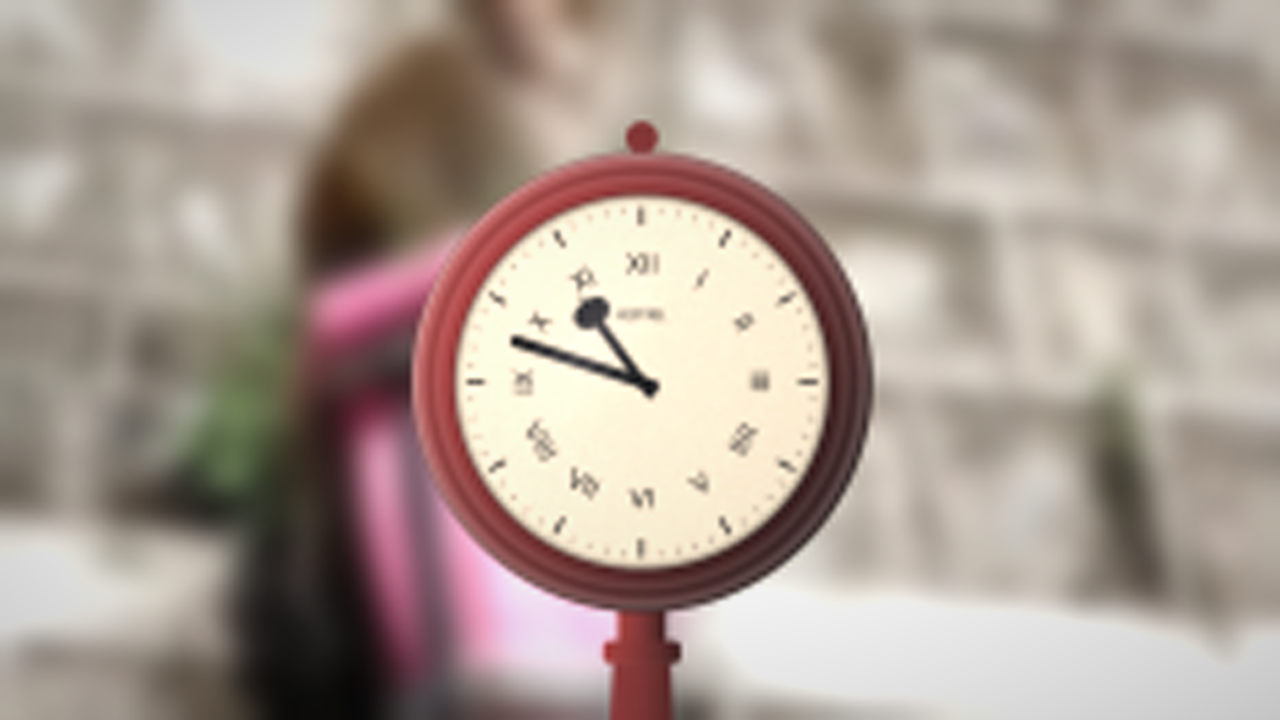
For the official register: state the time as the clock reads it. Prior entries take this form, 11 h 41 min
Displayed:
10 h 48 min
